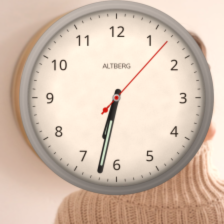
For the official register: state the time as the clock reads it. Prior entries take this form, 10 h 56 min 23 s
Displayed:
6 h 32 min 07 s
